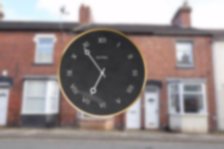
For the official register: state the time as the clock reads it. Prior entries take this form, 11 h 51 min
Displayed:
6 h 54 min
